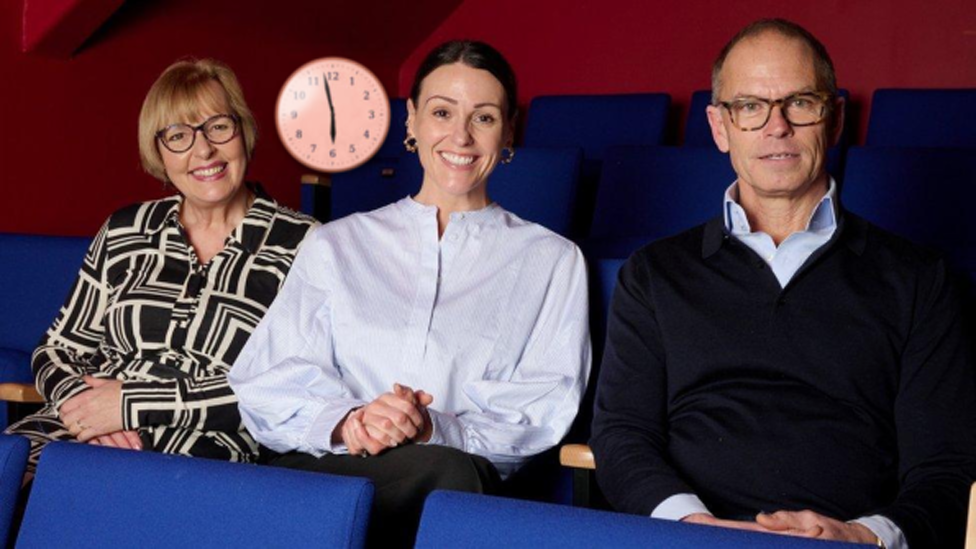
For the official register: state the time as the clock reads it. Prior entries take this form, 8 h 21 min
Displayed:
5 h 58 min
